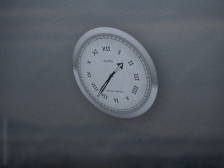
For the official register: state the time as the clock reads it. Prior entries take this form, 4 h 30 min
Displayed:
1 h 37 min
